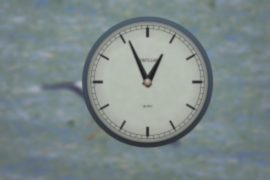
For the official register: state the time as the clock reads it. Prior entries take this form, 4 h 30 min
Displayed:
12 h 56 min
